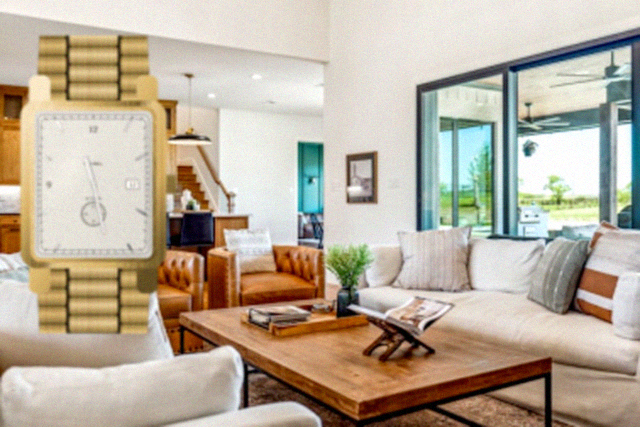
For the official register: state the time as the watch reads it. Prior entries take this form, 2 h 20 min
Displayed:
11 h 28 min
